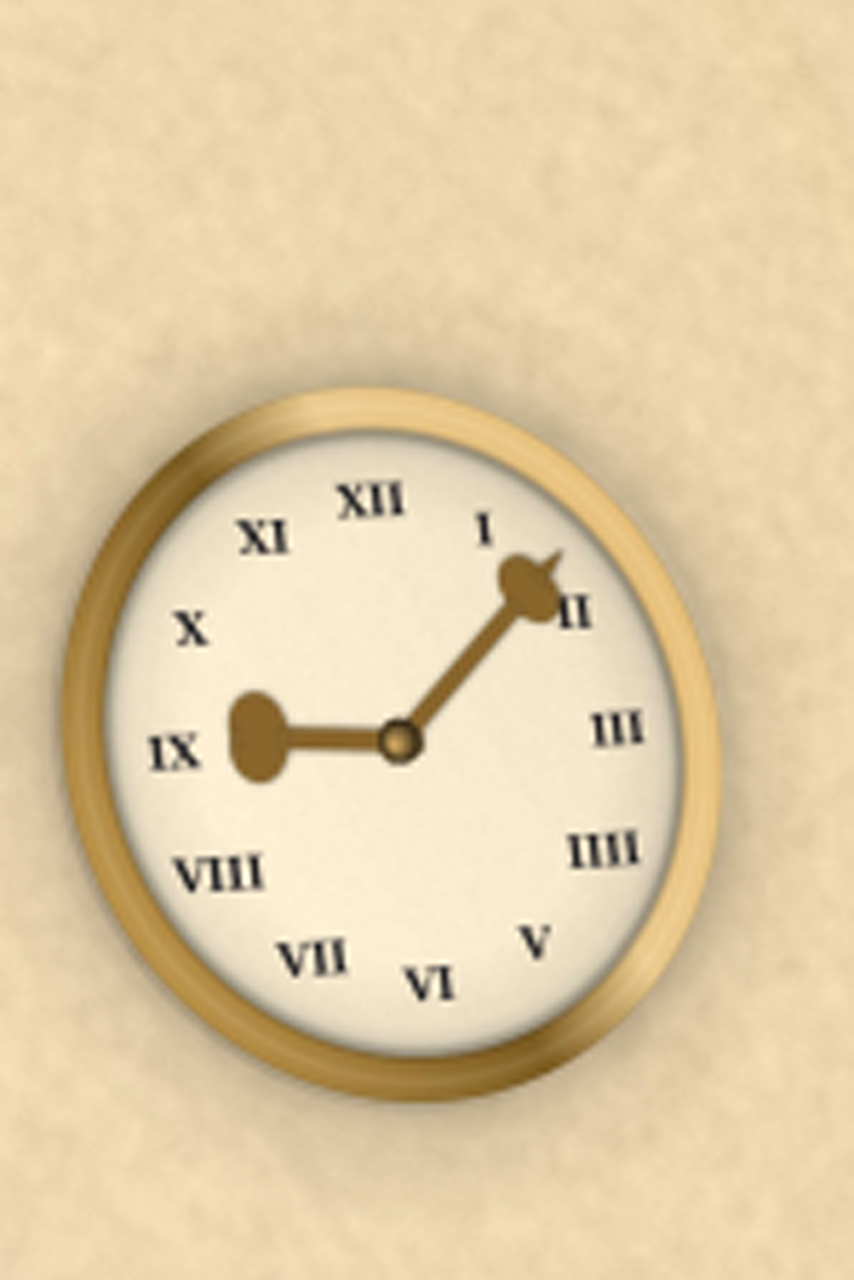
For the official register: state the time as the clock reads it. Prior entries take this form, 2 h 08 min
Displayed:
9 h 08 min
